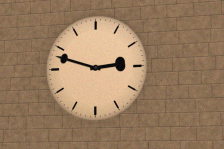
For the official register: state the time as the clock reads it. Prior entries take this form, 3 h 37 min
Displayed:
2 h 48 min
